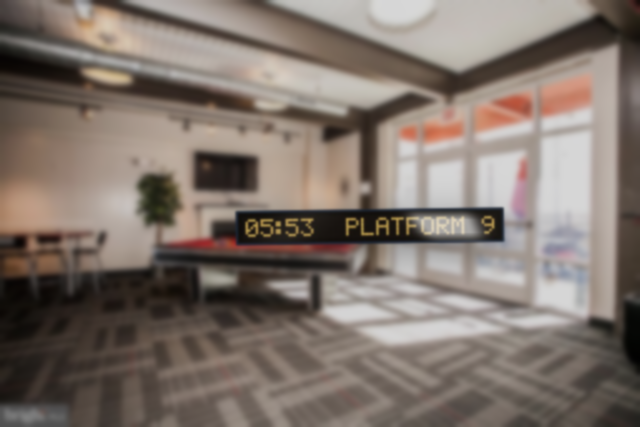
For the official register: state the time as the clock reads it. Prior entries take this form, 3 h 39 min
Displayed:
5 h 53 min
